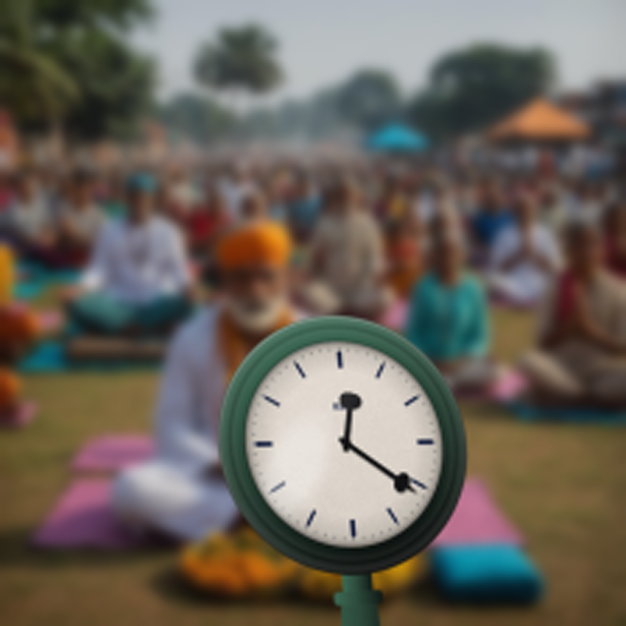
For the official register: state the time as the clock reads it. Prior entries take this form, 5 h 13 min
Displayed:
12 h 21 min
